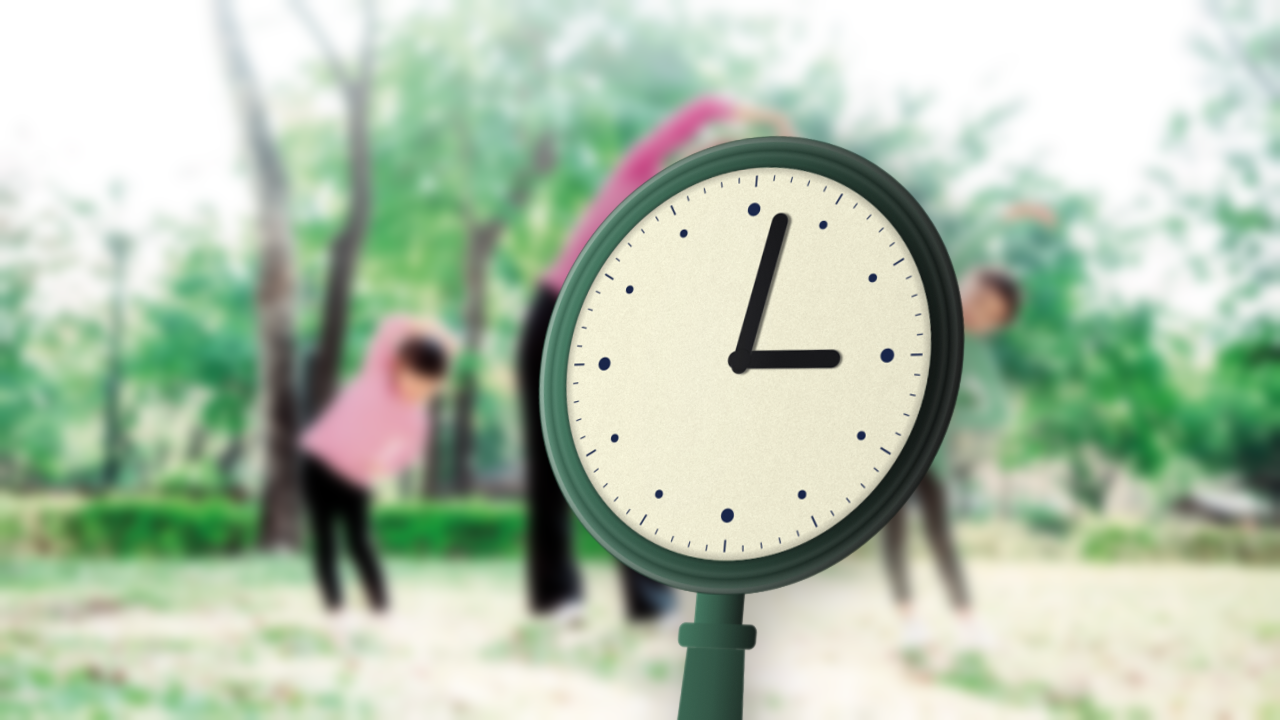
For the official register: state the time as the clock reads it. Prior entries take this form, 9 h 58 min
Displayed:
3 h 02 min
